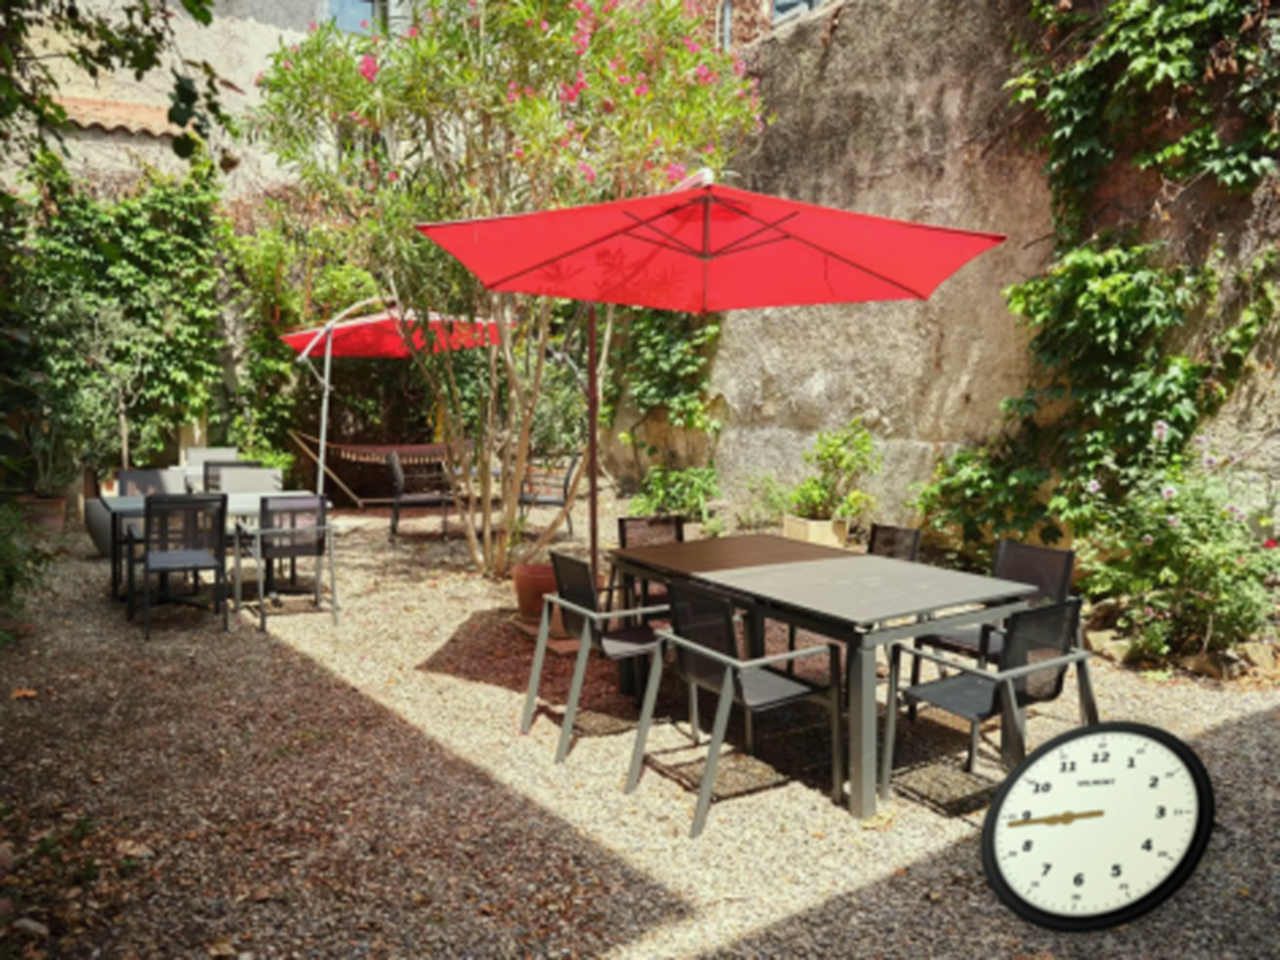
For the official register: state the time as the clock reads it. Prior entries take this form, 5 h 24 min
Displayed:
8 h 44 min
